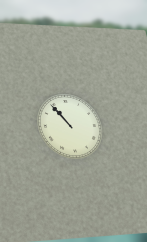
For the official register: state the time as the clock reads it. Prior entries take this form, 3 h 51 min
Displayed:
10 h 54 min
